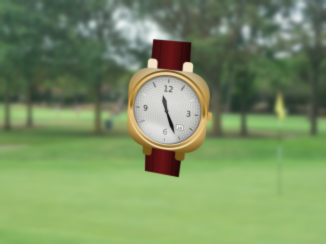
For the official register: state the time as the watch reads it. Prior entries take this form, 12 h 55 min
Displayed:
11 h 26 min
